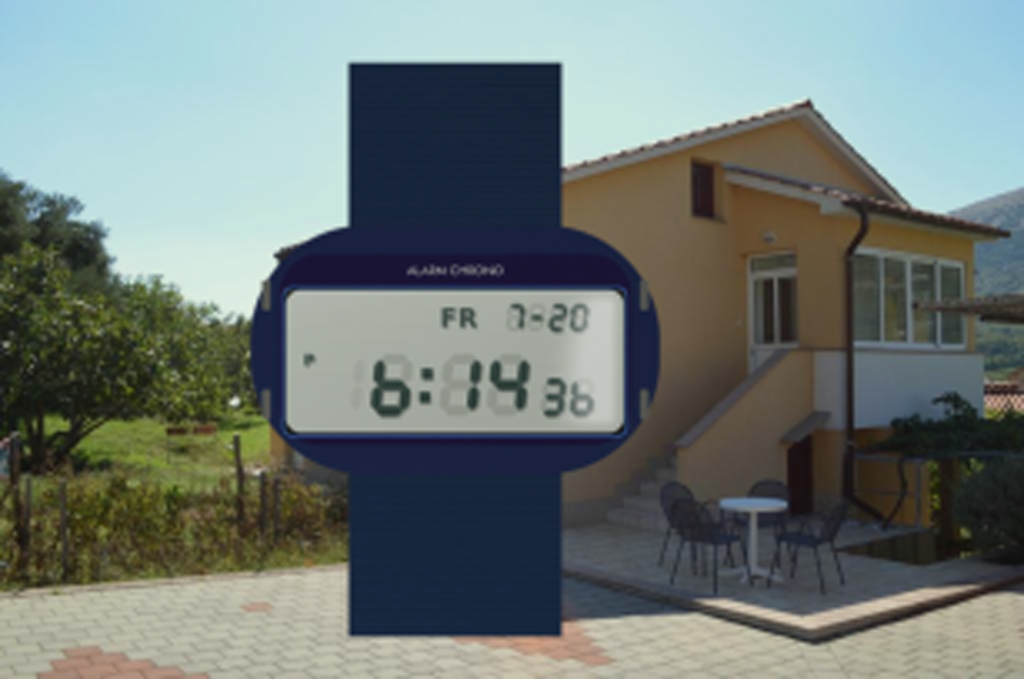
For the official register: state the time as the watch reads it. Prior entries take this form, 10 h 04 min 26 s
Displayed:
6 h 14 min 36 s
